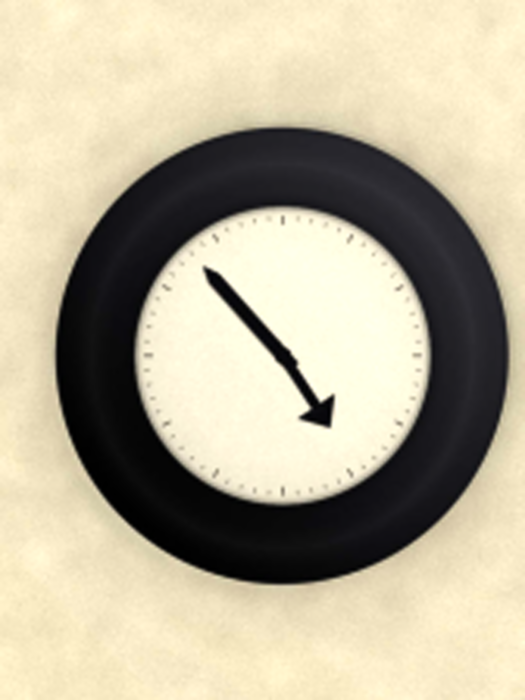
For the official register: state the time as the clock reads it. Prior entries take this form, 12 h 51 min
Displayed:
4 h 53 min
